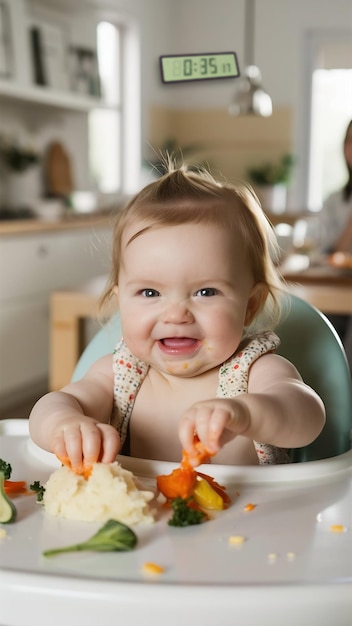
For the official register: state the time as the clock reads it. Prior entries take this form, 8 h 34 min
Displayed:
0 h 35 min
